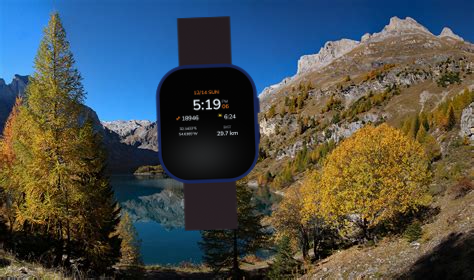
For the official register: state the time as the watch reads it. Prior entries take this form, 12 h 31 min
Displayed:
5 h 19 min
